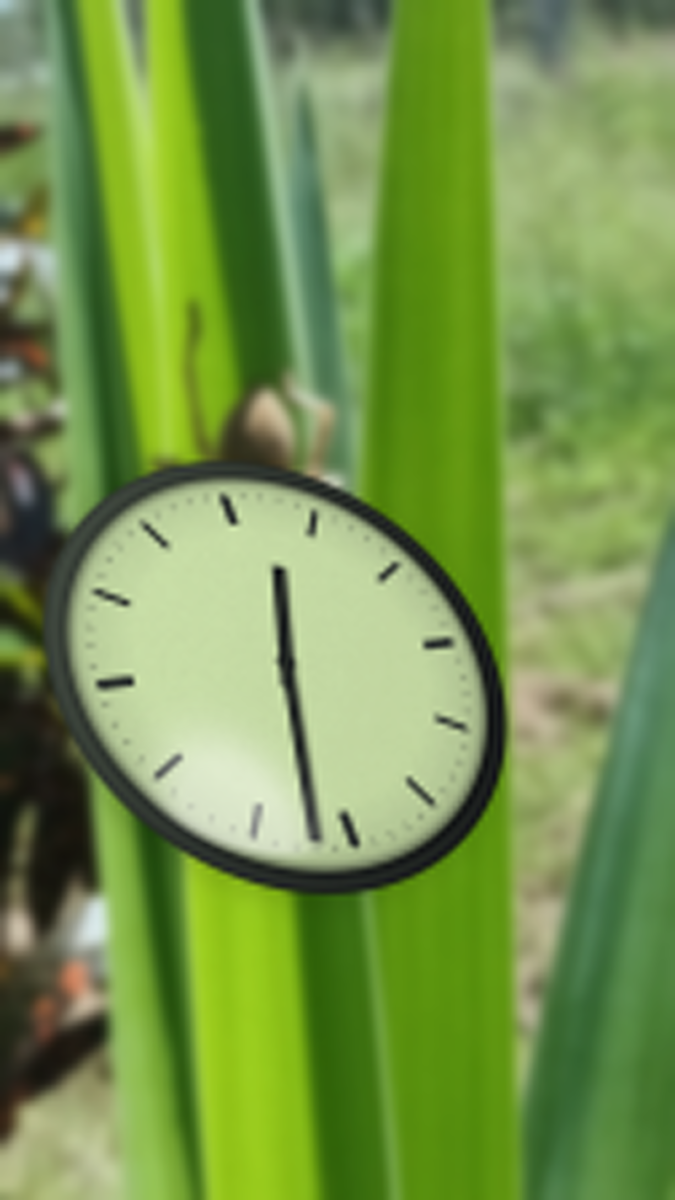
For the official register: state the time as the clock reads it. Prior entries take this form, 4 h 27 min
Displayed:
12 h 32 min
